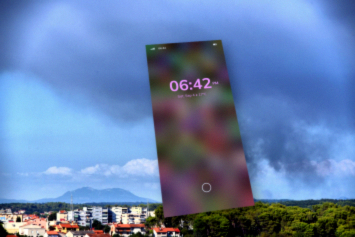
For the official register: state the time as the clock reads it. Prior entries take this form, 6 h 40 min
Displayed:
6 h 42 min
